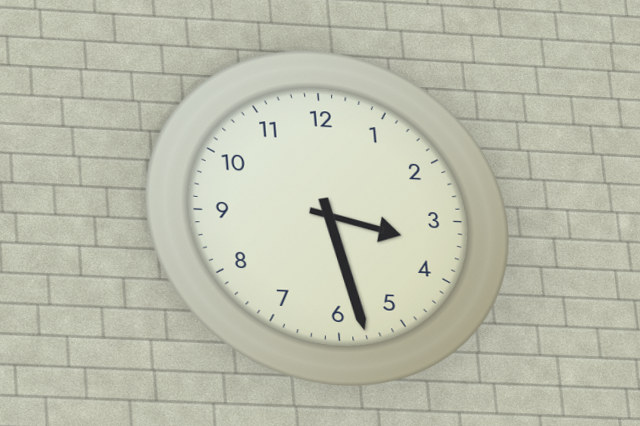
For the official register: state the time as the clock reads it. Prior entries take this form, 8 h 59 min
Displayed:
3 h 28 min
